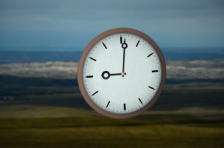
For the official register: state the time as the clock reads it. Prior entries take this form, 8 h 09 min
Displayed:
9 h 01 min
